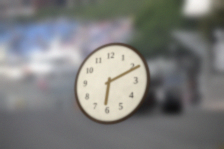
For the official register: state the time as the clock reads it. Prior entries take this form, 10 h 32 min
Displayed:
6 h 11 min
